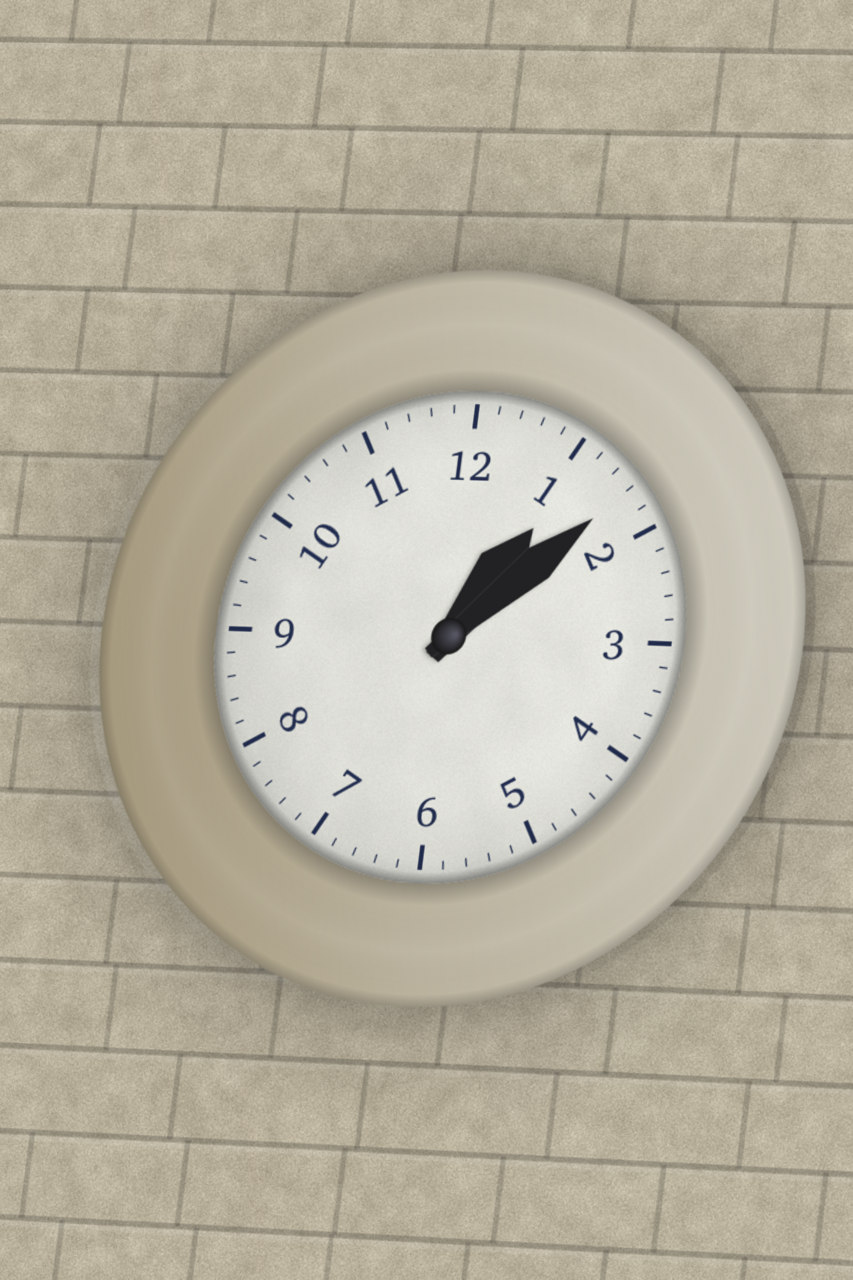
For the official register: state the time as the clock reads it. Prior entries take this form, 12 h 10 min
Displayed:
1 h 08 min
